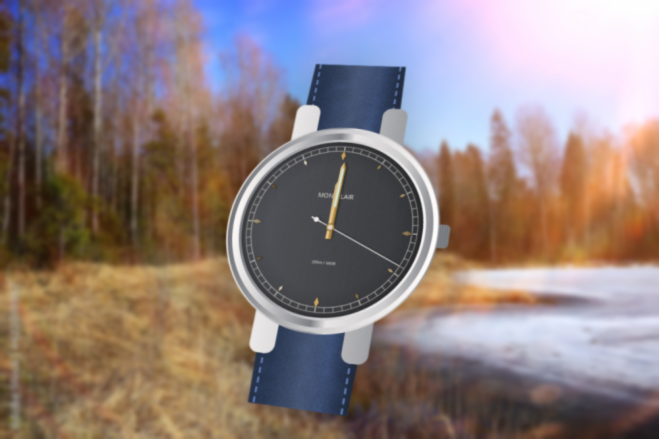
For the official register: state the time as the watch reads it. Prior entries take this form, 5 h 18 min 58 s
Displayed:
12 h 00 min 19 s
